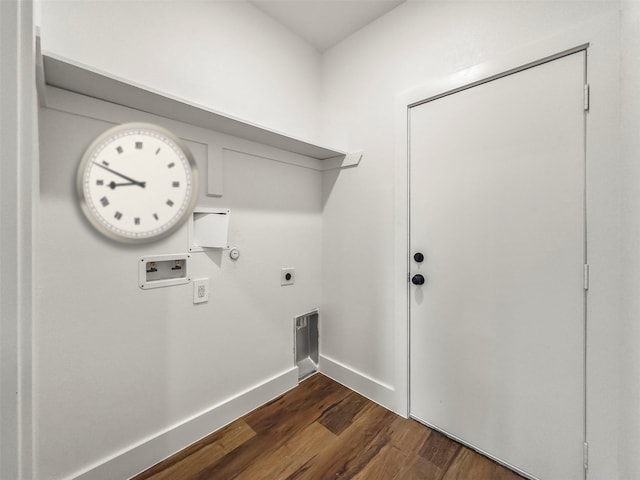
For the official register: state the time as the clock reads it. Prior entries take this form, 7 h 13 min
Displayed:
8 h 49 min
